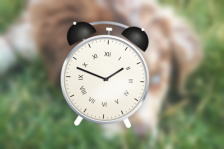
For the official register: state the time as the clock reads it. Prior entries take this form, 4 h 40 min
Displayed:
1 h 48 min
